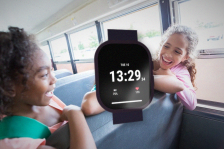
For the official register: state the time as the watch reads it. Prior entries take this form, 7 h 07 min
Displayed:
13 h 29 min
